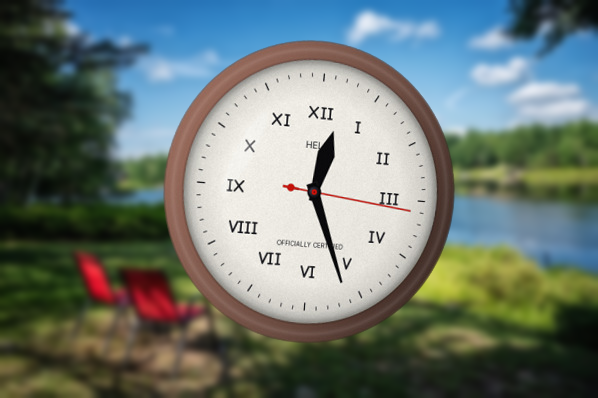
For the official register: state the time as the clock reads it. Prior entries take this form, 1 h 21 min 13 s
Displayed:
12 h 26 min 16 s
